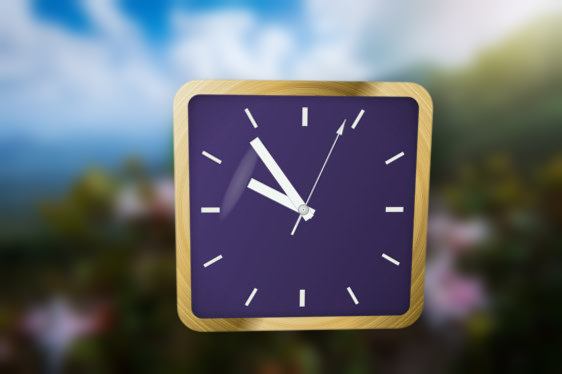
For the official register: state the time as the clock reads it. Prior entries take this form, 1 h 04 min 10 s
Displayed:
9 h 54 min 04 s
